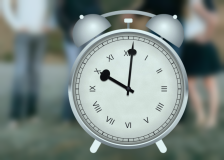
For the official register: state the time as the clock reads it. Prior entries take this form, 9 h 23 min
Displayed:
10 h 01 min
